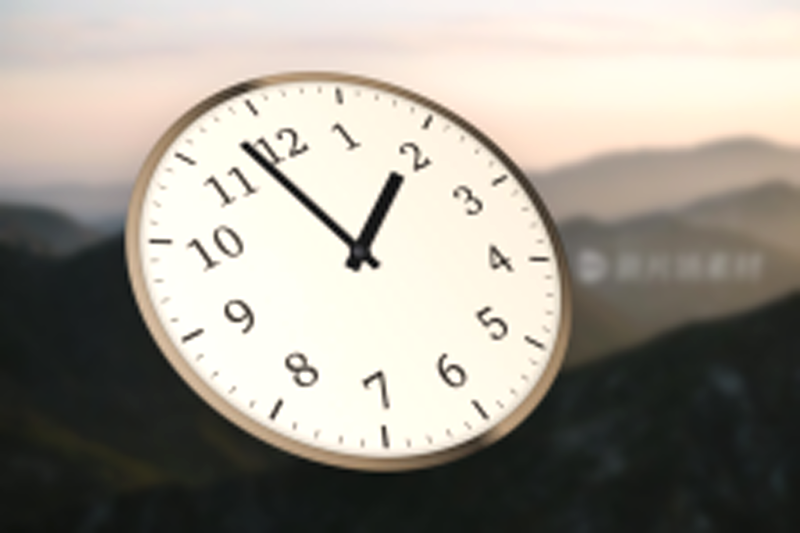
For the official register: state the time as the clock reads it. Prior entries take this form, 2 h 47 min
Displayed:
1 h 58 min
